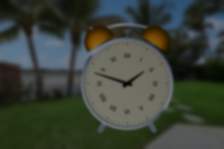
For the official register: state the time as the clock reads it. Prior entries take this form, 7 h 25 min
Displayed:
1 h 48 min
